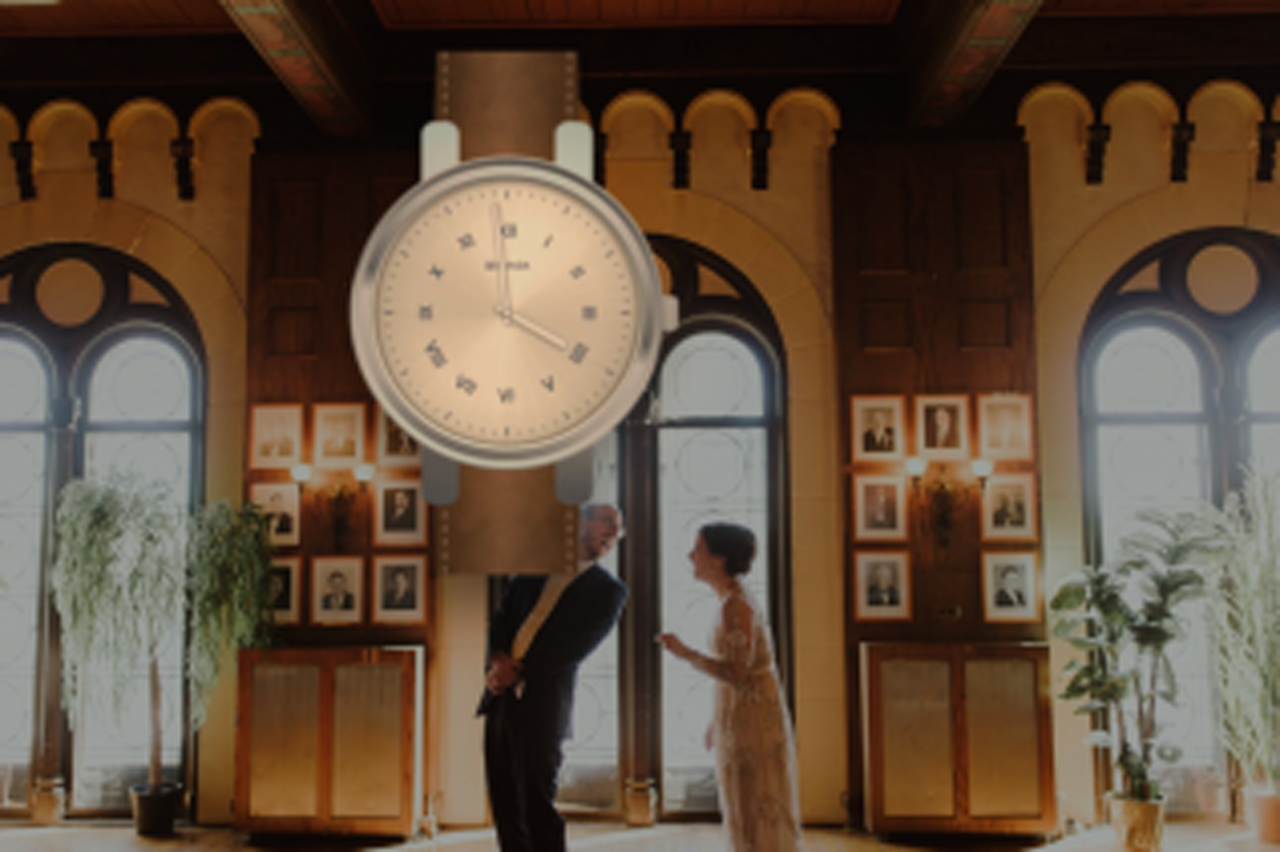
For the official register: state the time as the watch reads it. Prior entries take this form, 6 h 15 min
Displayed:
3 h 59 min
